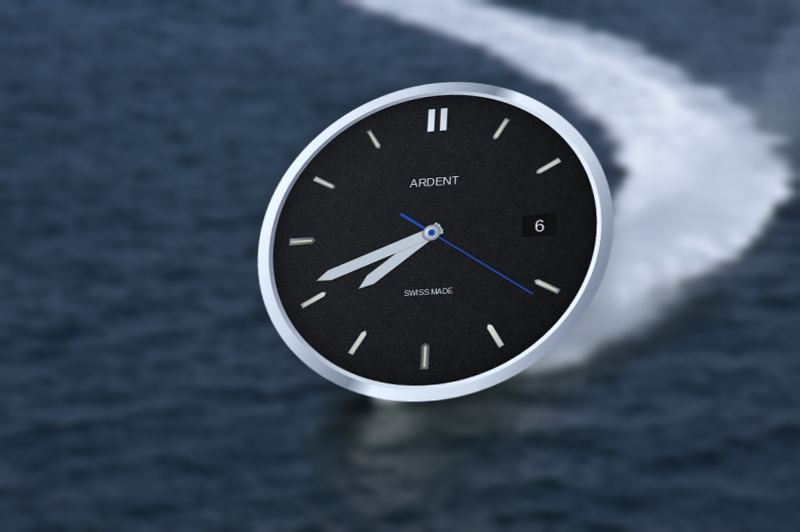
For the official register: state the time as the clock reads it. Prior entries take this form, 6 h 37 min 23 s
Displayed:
7 h 41 min 21 s
